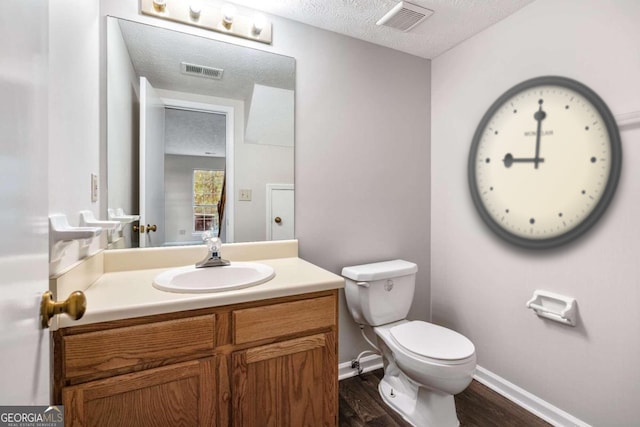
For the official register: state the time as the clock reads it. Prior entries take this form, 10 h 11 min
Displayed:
9 h 00 min
